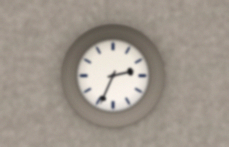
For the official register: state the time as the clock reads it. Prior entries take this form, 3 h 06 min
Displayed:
2 h 34 min
